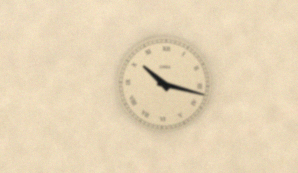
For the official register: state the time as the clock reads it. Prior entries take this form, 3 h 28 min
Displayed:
10 h 17 min
